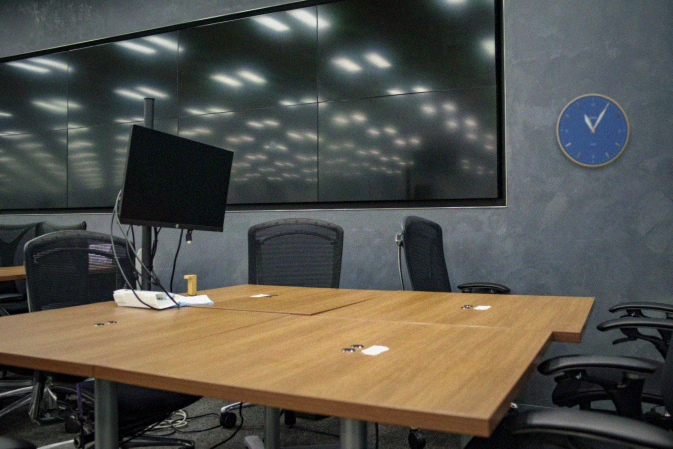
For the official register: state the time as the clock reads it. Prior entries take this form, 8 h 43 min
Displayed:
11 h 05 min
